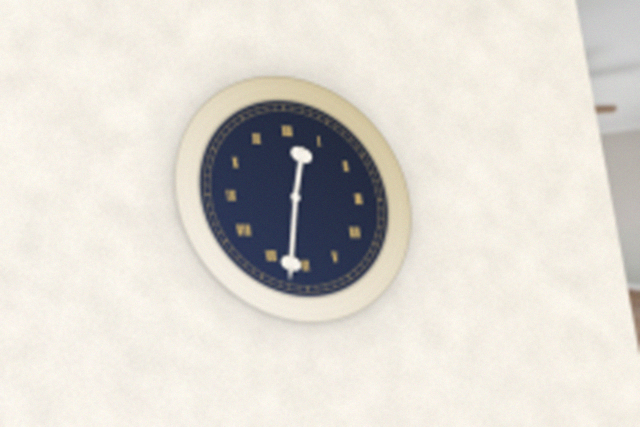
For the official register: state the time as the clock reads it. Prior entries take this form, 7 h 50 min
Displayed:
12 h 32 min
